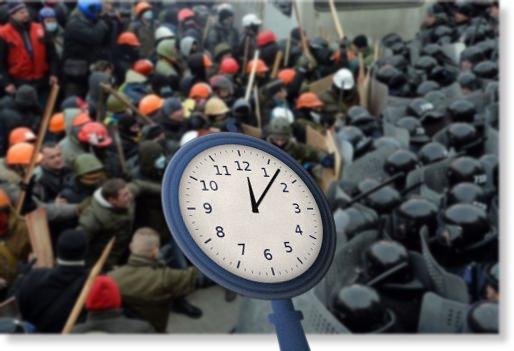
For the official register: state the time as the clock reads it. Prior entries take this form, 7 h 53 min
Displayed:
12 h 07 min
